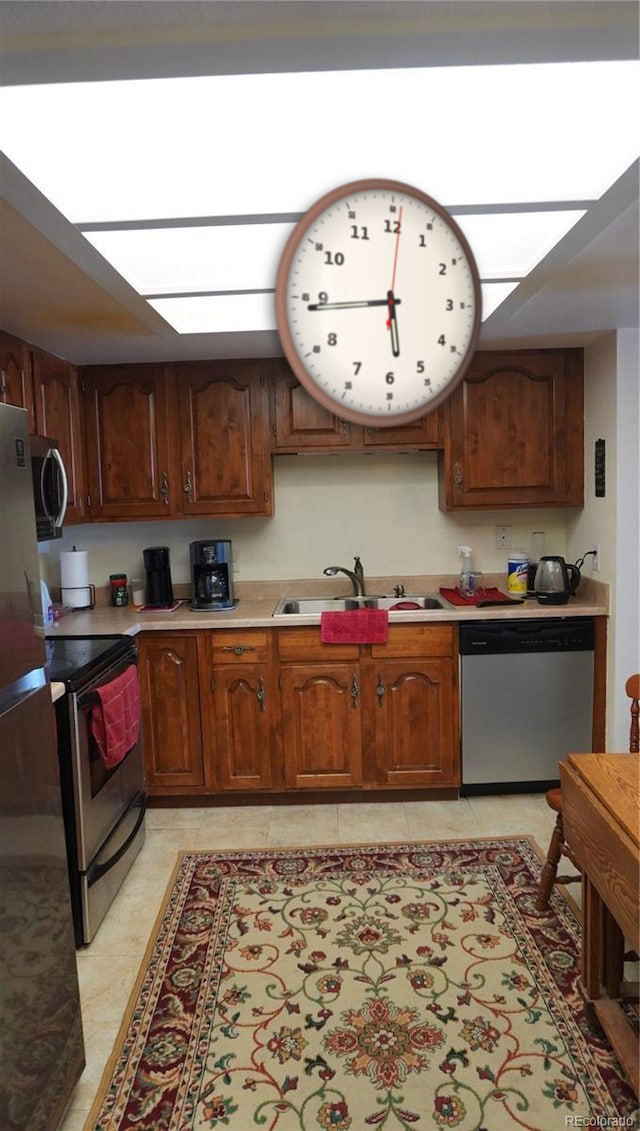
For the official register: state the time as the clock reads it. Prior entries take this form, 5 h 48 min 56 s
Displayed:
5 h 44 min 01 s
